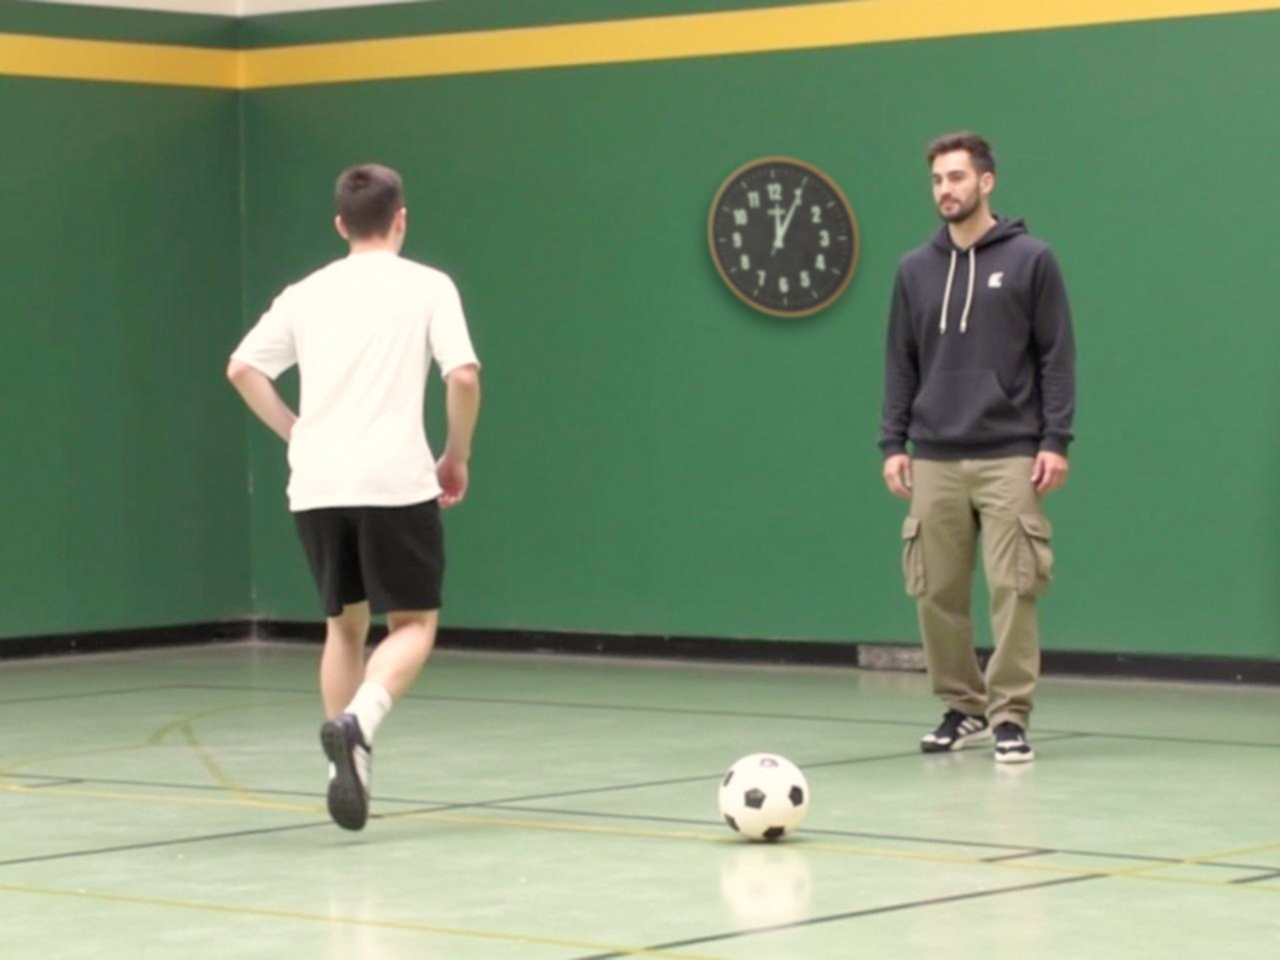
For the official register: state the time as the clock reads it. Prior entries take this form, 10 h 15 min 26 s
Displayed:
12 h 05 min 05 s
